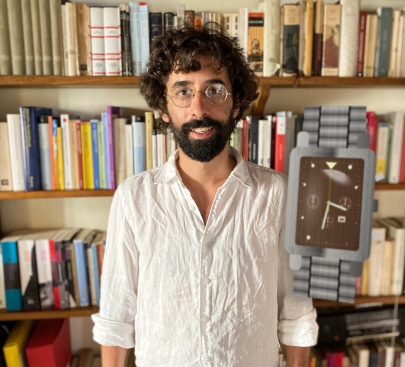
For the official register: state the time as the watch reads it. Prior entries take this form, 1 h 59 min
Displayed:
3 h 32 min
